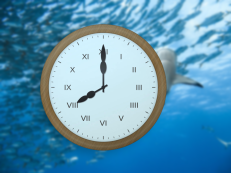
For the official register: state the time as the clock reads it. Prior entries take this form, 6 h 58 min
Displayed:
8 h 00 min
